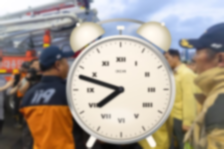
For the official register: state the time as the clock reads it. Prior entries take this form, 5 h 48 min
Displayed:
7 h 48 min
